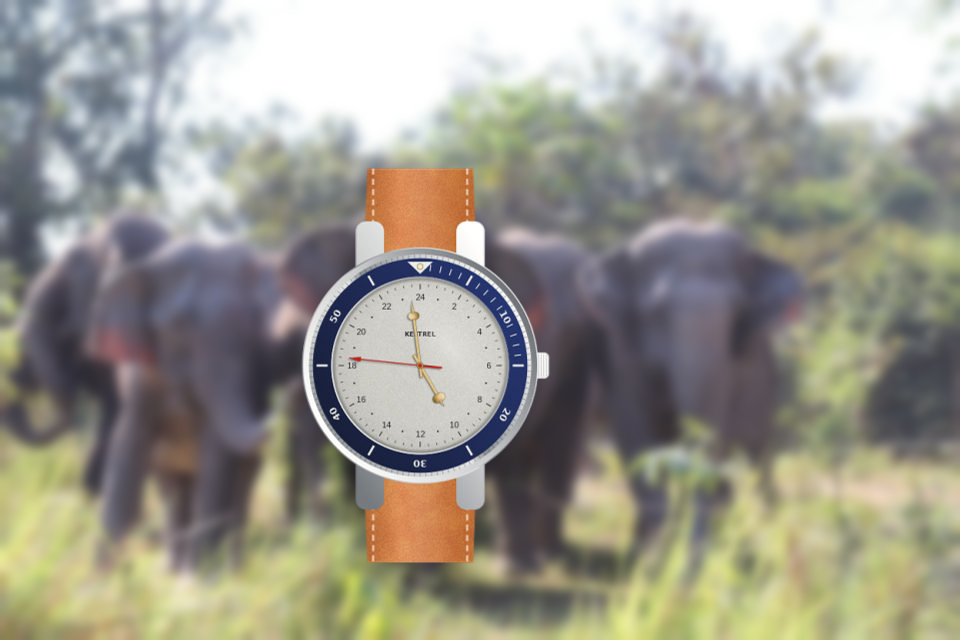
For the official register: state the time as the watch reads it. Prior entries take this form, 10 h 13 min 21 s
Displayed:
9 h 58 min 46 s
